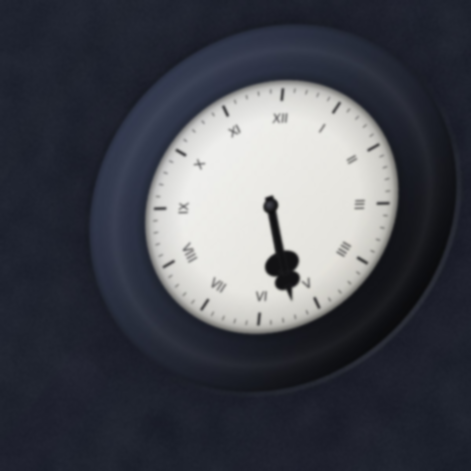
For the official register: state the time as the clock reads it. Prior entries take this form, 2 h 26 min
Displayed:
5 h 27 min
